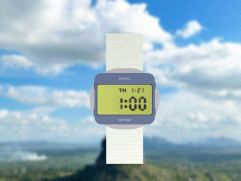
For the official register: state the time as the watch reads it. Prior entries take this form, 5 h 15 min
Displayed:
1 h 00 min
